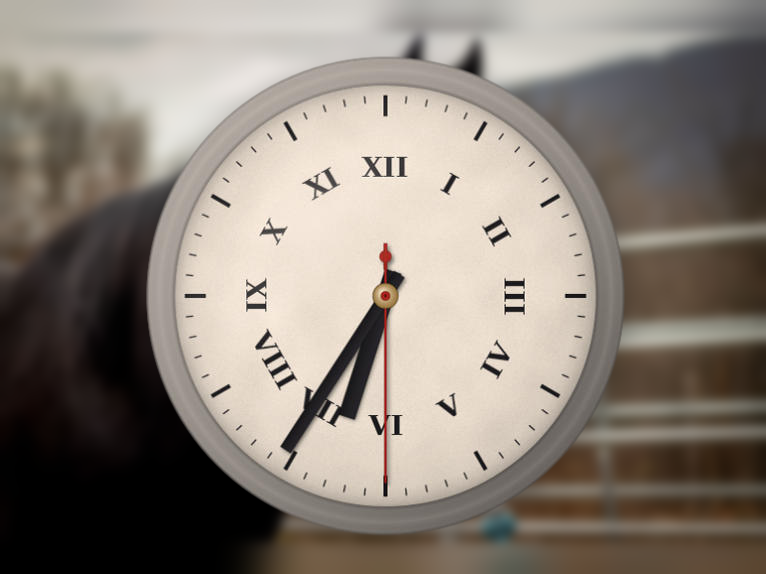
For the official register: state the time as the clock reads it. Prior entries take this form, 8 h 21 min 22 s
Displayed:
6 h 35 min 30 s
